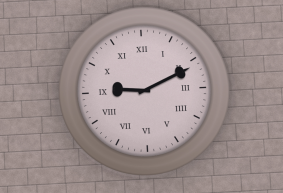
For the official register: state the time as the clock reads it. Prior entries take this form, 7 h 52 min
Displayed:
9 h 11 min
